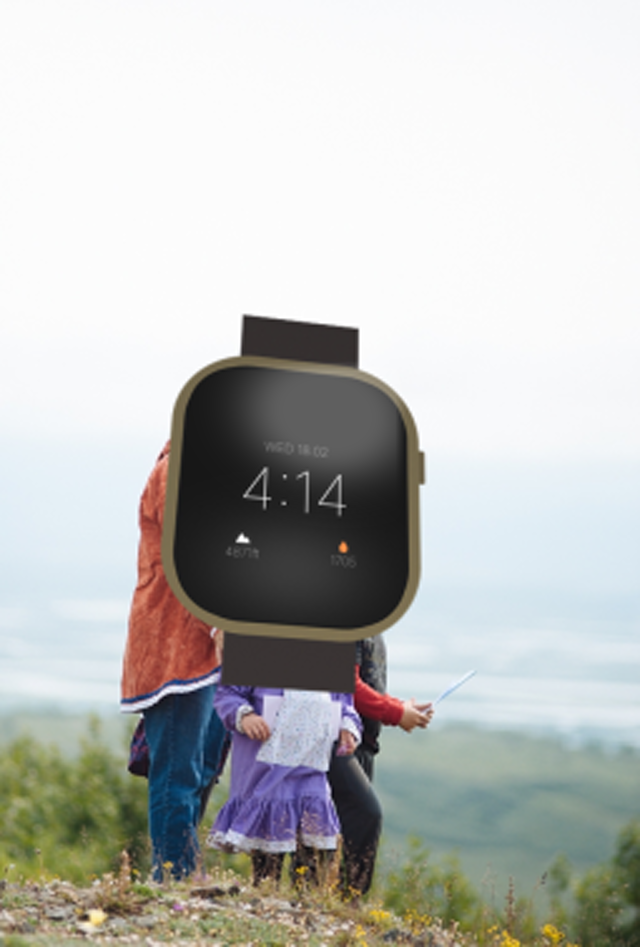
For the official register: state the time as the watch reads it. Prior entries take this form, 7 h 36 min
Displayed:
4 h 14 min
